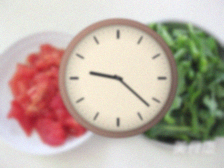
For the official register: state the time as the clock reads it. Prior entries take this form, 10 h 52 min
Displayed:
9 h 22 min
